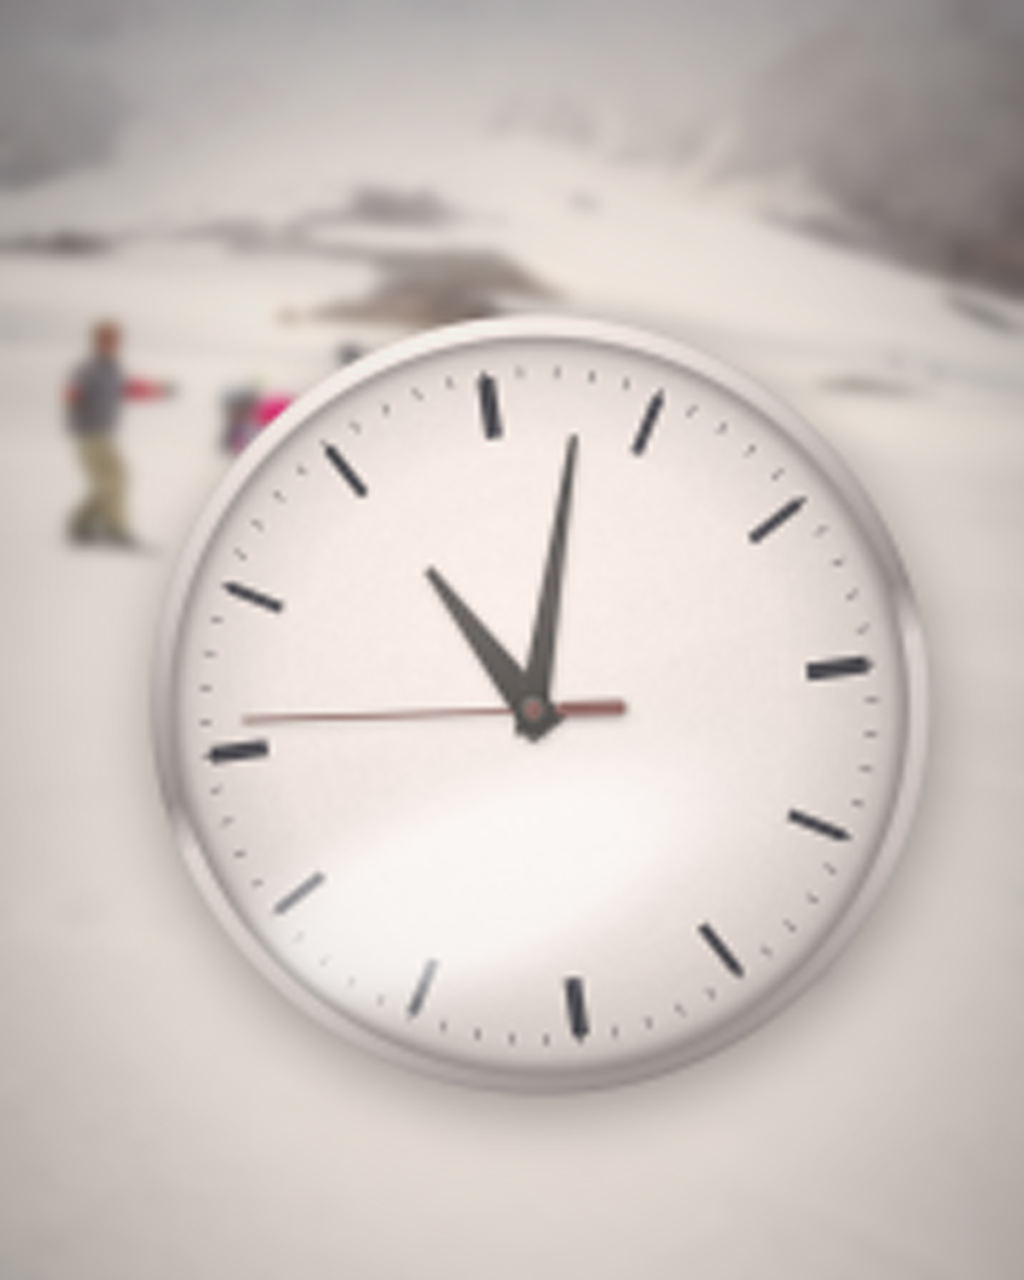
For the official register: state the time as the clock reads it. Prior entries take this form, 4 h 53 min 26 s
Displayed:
11 h 02 min 46 s
